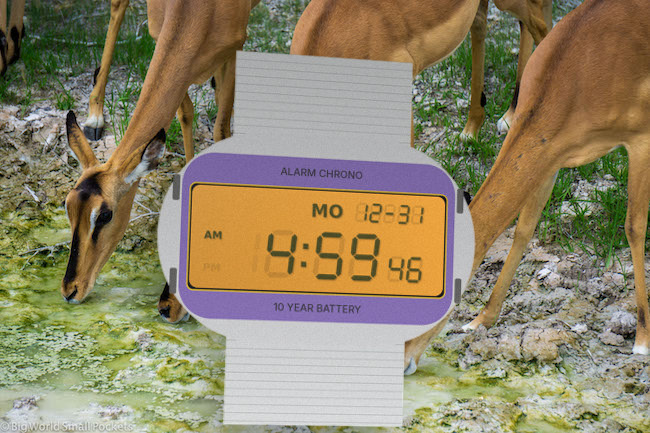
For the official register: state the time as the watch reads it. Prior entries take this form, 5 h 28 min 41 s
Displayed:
4 h 59 min 46 s
